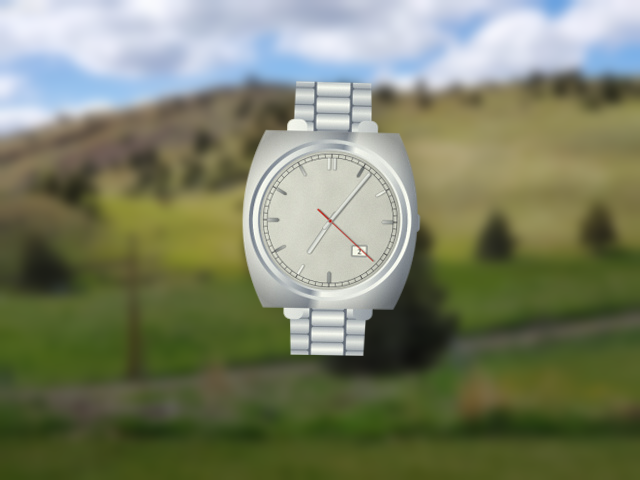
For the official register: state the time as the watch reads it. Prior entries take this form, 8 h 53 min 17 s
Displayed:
7 h 06 min 22 s
